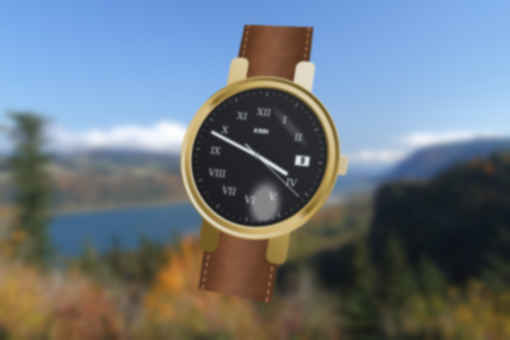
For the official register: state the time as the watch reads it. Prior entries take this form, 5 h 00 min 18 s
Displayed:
3 h 48 min 21 s
